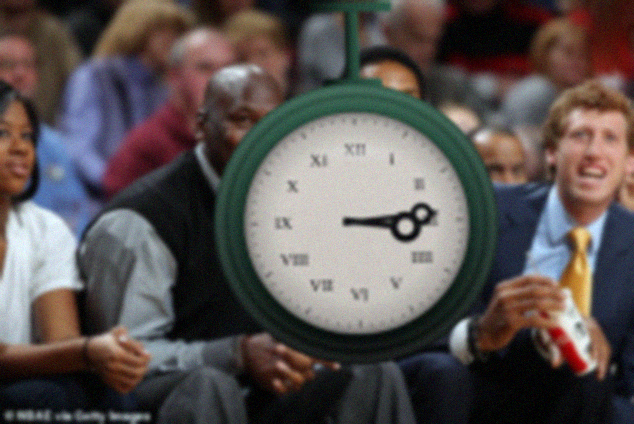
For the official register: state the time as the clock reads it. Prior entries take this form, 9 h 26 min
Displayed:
3 h 14 min
